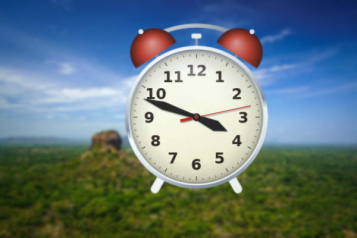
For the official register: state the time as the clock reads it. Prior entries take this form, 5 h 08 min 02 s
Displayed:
3 h 48 min 13 s
